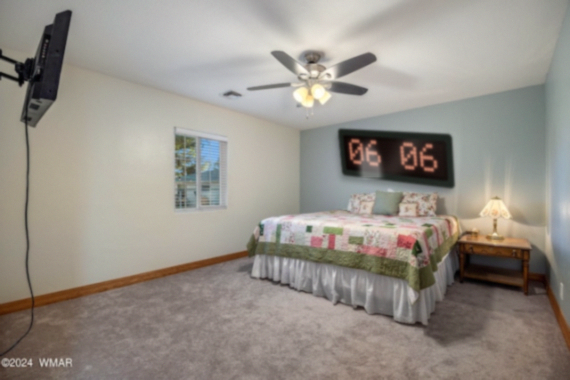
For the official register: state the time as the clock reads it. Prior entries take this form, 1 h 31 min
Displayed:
6 h 06 min
